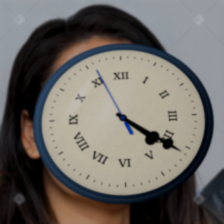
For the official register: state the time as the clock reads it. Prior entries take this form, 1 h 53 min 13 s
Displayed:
4 h 20 min 56 s
